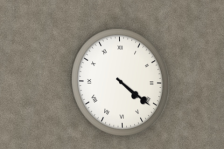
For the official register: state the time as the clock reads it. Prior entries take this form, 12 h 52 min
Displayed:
4 h 21 min
